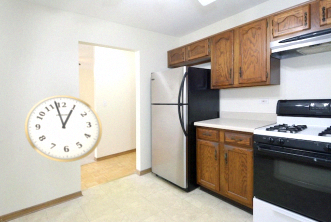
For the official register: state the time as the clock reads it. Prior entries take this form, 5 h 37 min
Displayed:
12 h 58 min
